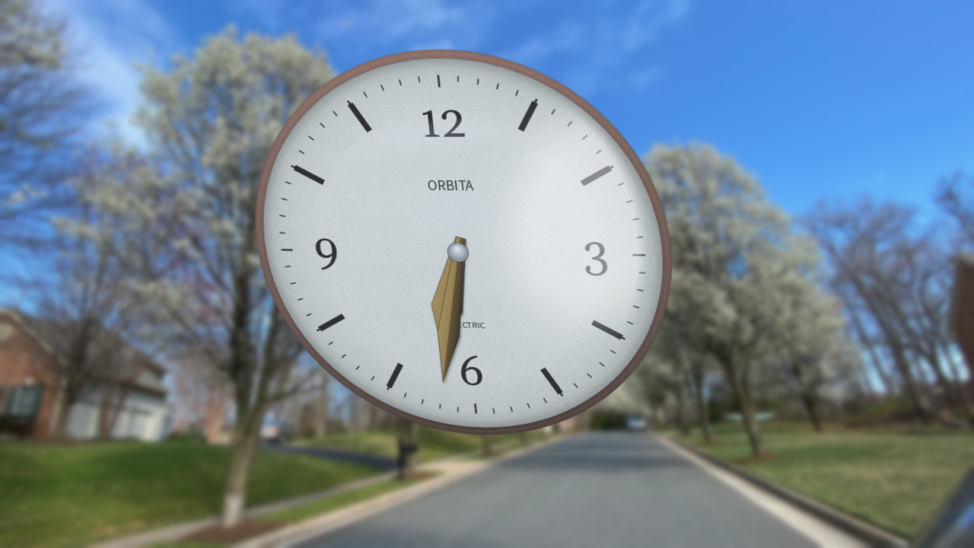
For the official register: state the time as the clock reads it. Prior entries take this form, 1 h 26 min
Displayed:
6 h 32 min
